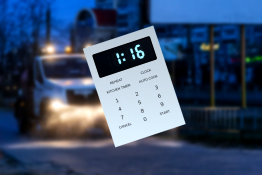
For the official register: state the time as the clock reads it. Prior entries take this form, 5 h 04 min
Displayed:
1 h 16 min
